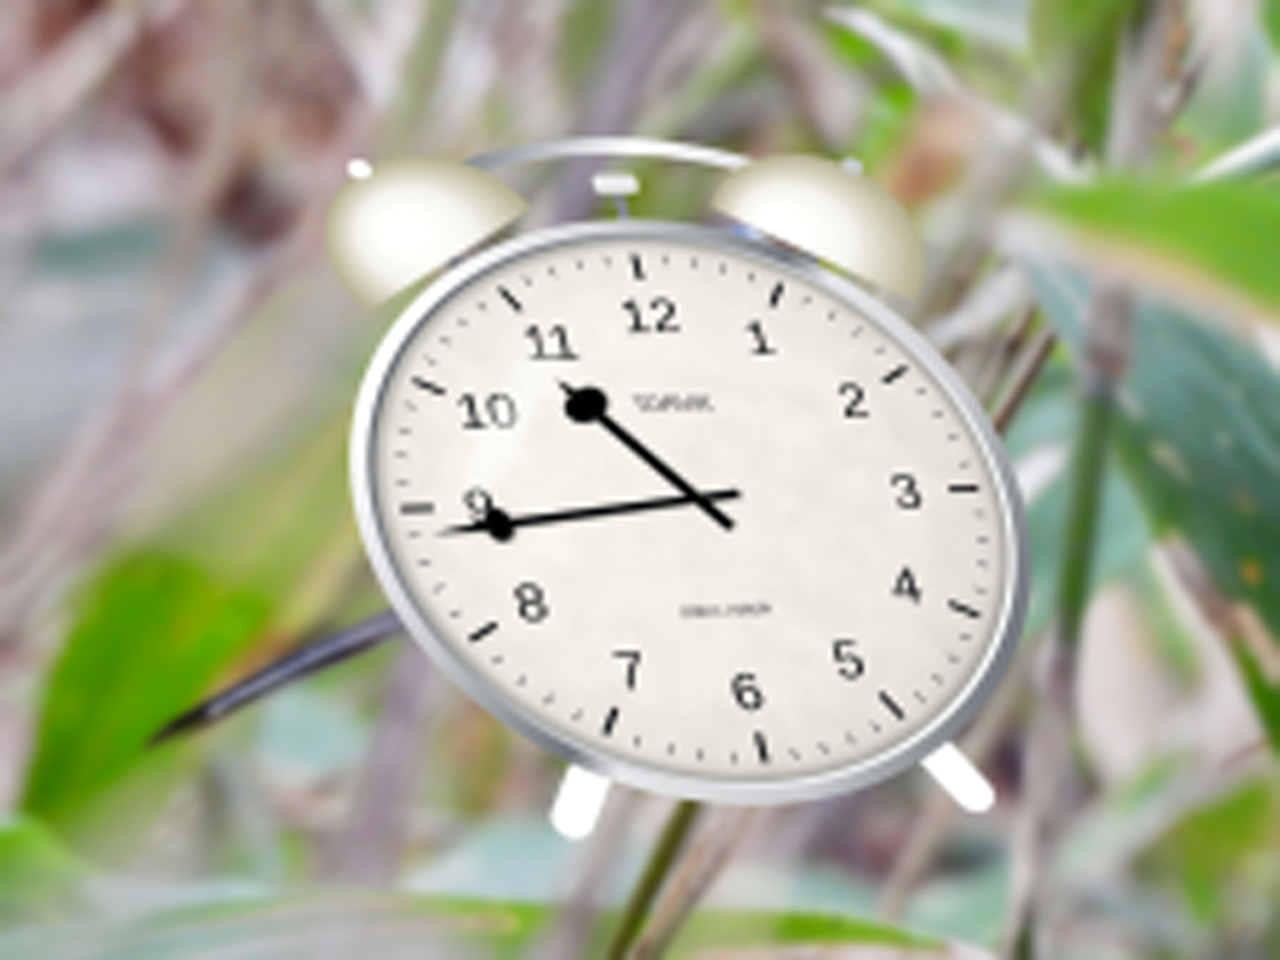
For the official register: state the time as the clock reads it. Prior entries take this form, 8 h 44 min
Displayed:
10 h 44 min
